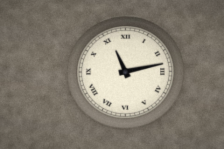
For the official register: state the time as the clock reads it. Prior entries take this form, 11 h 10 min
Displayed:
11 h 13 min
